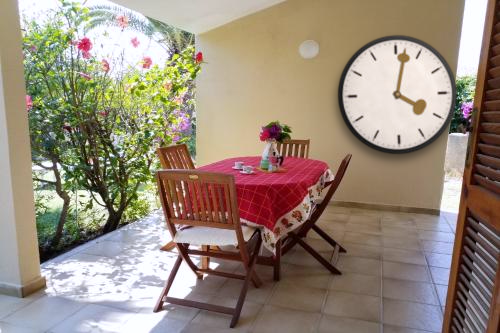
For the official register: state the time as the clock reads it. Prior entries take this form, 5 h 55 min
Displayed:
4 h 02 min
